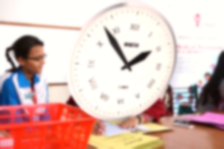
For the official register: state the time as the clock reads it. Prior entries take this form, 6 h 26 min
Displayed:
1 h 53 min
